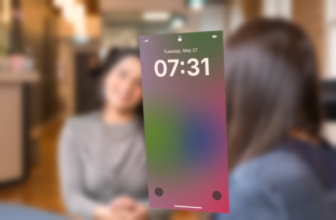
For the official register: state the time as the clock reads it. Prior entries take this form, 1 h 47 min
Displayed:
7 h 31 min
